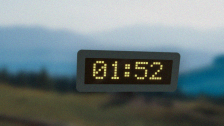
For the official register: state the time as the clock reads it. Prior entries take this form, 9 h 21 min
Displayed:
1 h 52 min
